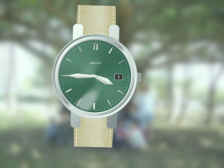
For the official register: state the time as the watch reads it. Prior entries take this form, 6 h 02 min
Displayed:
3 h 45 min
